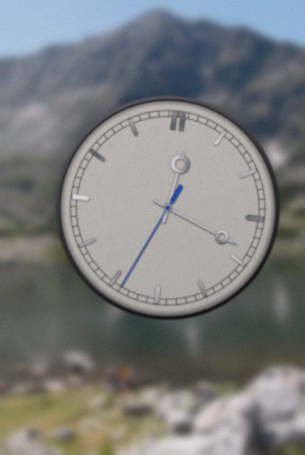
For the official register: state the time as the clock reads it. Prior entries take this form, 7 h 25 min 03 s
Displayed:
12 h 18 min 34 s
